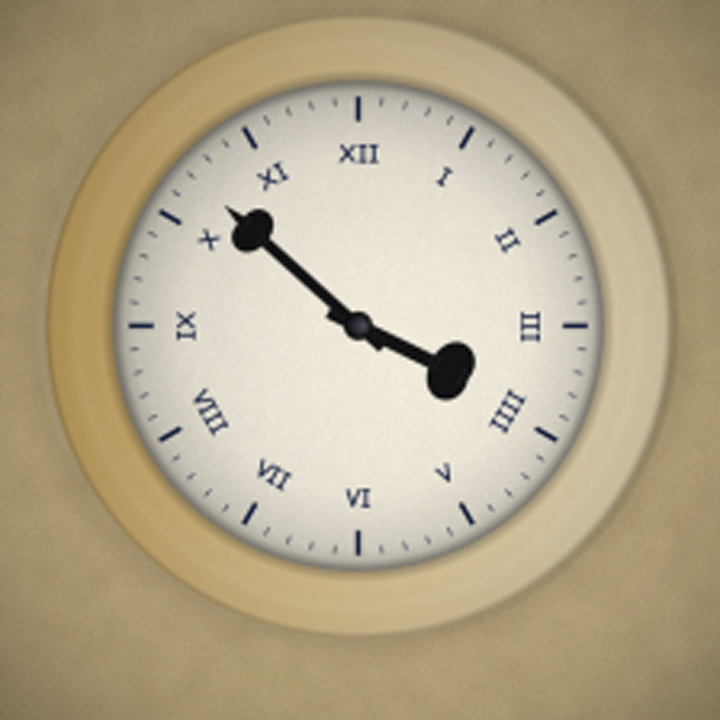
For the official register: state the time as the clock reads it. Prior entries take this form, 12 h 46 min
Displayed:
3 h 52 min
